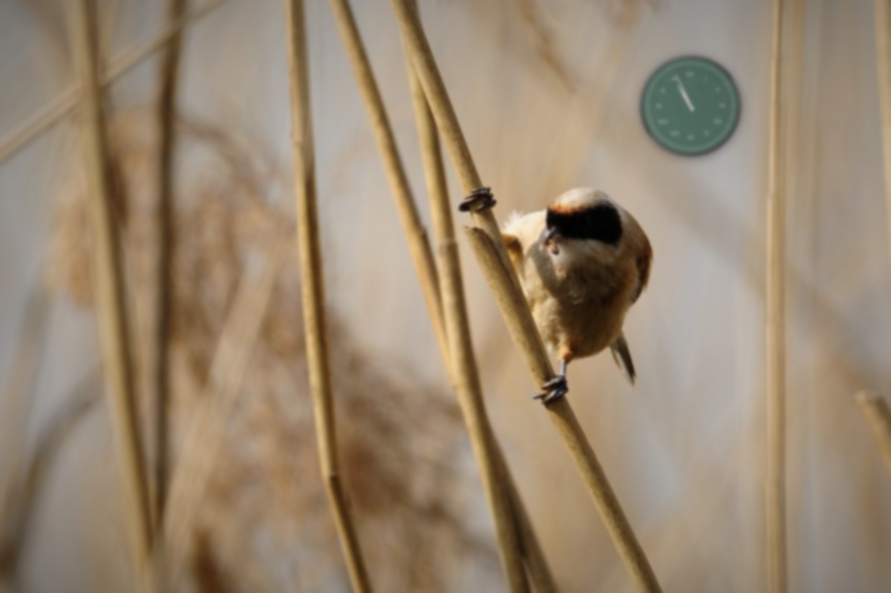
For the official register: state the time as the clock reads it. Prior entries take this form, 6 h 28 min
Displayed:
10 h 56 min
